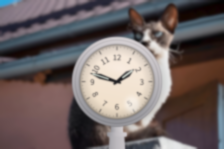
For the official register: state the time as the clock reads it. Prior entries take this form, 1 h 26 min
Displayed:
1 h 48 min
